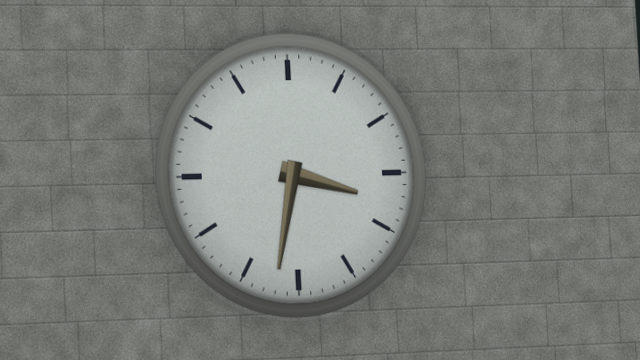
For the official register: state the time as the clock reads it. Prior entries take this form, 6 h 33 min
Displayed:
3 h 32 min
